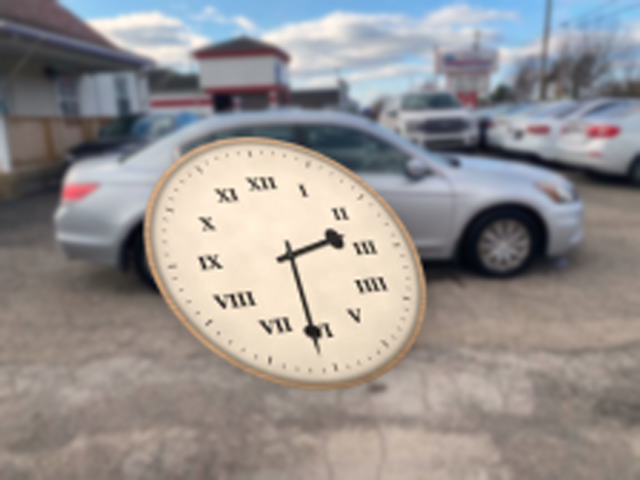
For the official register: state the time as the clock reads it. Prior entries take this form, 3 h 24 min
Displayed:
2 h 31 min
